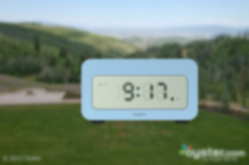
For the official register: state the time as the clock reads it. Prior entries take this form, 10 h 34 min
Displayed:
9 h 17 min
